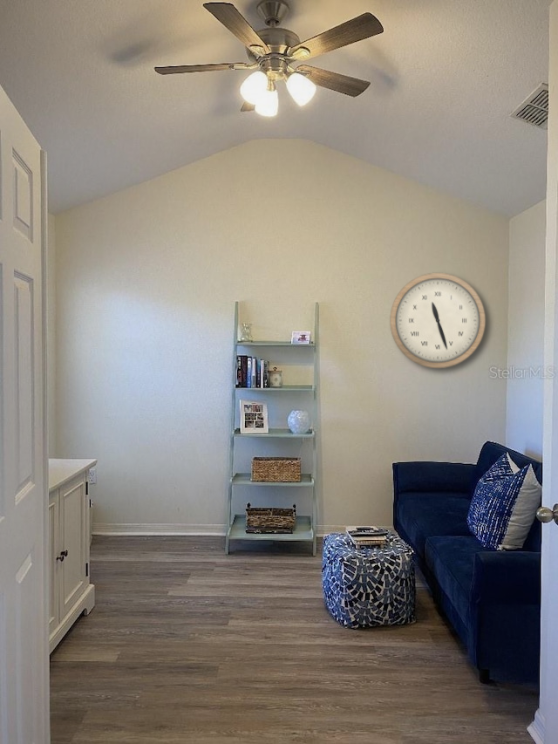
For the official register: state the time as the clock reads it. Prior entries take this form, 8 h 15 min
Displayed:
11 h 27 min
